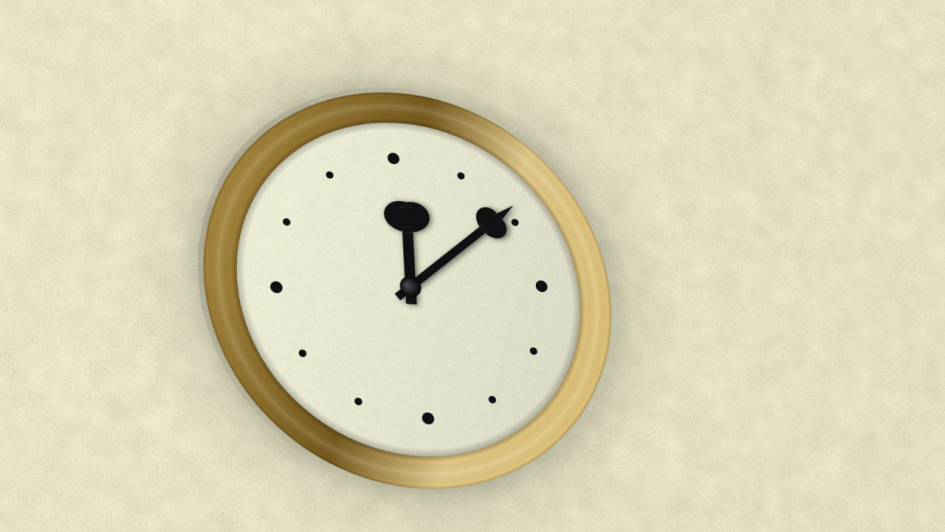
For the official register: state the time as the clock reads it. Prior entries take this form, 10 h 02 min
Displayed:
12 h 09 min
